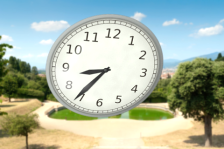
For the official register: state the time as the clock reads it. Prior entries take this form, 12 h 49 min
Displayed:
8 h 36 min
